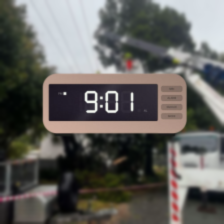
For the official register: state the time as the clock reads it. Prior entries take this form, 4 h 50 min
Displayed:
9 h 01 min
